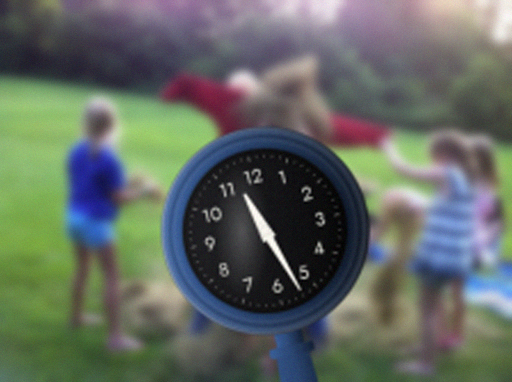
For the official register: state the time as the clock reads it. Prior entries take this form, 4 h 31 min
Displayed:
11 h 27 min
